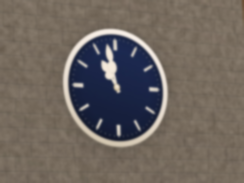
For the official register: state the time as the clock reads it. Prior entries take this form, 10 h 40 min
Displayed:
10 h 58 min
